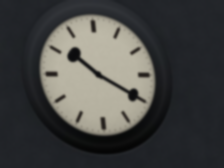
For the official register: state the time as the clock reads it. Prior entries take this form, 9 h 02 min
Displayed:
10 h 20 min
